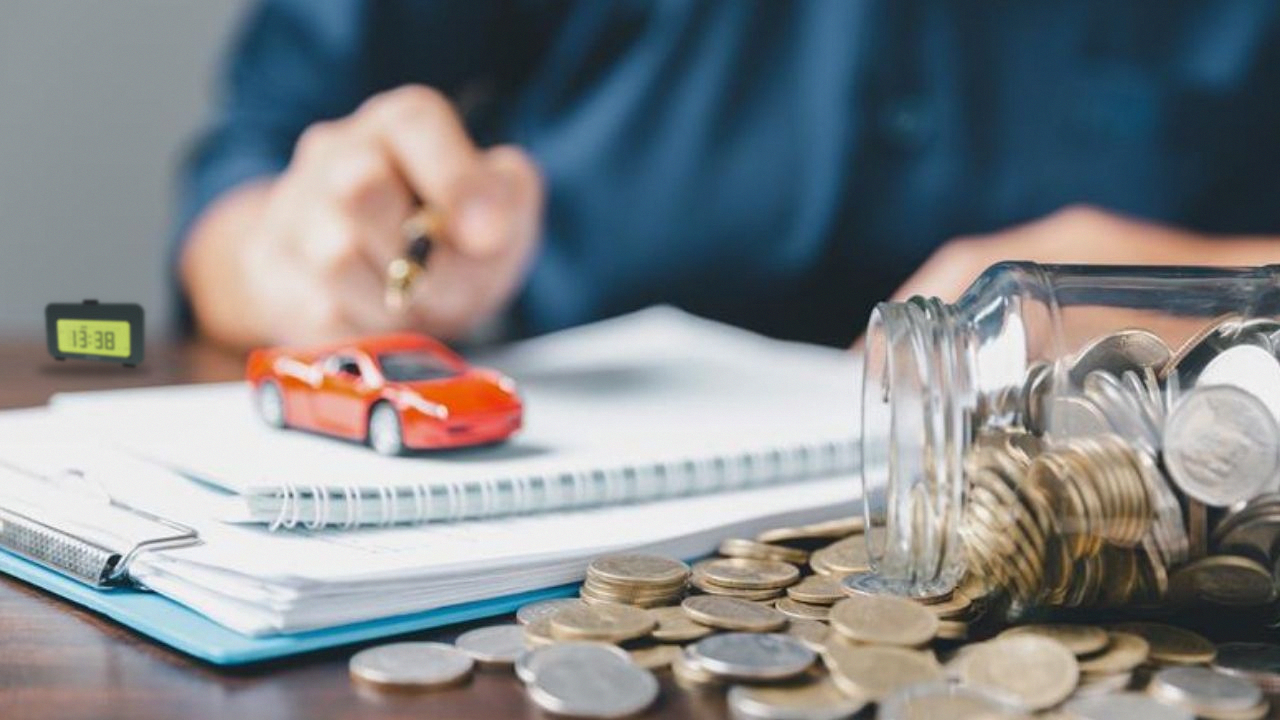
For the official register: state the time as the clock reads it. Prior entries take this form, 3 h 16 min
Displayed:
13 h 38 min
